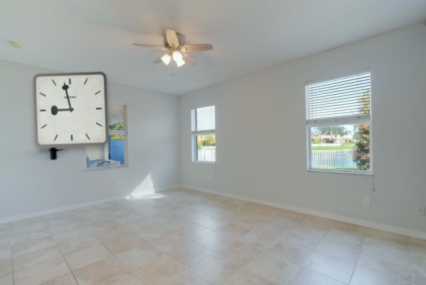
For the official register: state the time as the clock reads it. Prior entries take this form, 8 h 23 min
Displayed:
8 h 58 min
